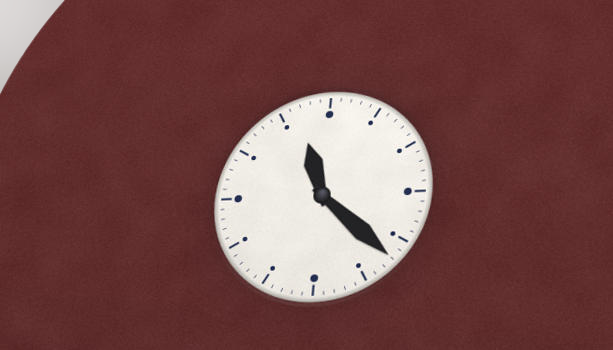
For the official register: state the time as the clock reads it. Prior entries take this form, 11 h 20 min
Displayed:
11 h 22 min
